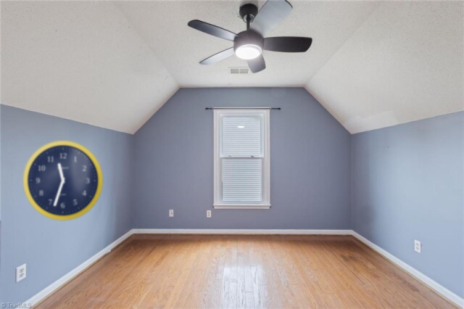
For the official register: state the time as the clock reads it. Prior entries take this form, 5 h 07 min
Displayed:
11 h 33 min
